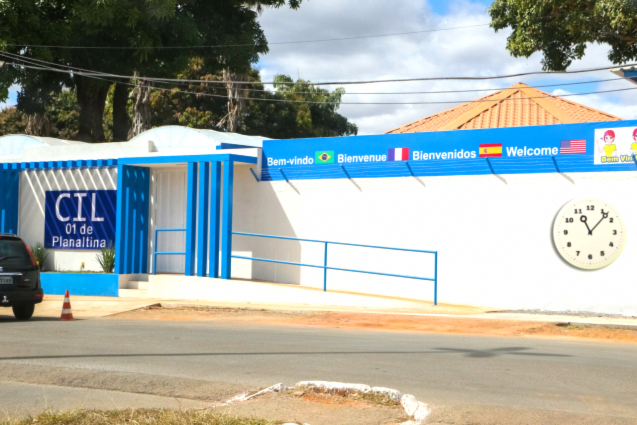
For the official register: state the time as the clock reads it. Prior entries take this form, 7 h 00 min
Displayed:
11 h 07 min
